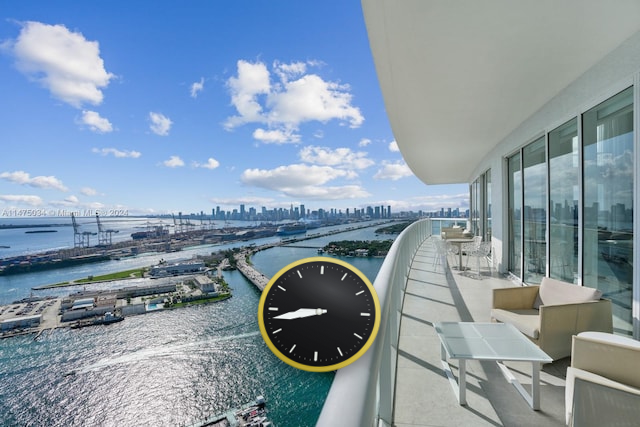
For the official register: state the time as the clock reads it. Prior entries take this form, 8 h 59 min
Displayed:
8 h 43 min
